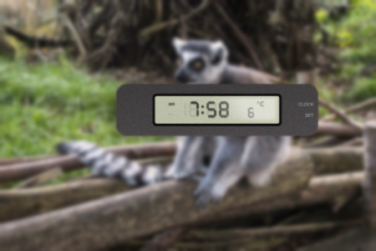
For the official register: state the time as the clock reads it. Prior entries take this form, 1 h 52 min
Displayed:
7 h 58 min
